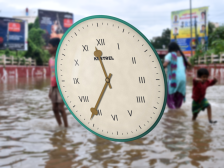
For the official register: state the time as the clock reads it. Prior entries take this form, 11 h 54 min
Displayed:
11 h 36 min
